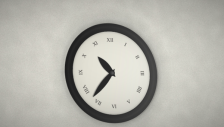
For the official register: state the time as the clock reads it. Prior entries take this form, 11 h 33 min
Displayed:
10 h 37 min
